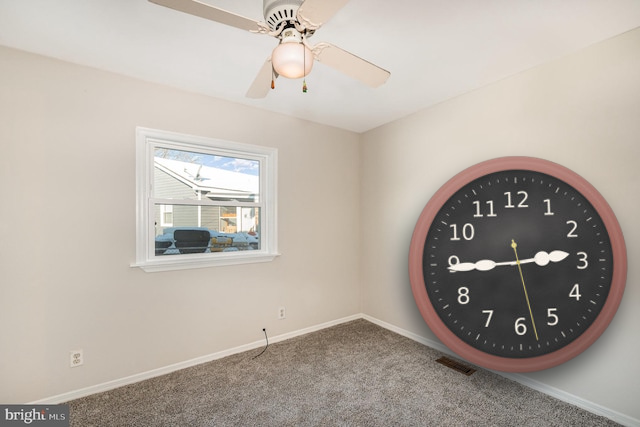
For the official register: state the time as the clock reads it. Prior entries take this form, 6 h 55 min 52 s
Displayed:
2 h 44 min 28 s
